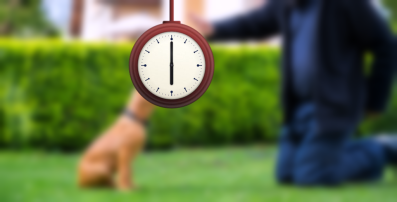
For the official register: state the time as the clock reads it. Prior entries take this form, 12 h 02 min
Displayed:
6 h 00 min
